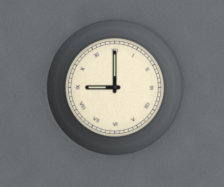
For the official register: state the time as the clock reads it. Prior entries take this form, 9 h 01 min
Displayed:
9 h 00 min
